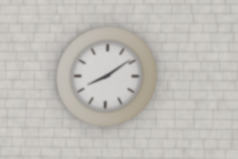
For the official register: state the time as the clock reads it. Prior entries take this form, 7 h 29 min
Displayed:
8 h 09 min
